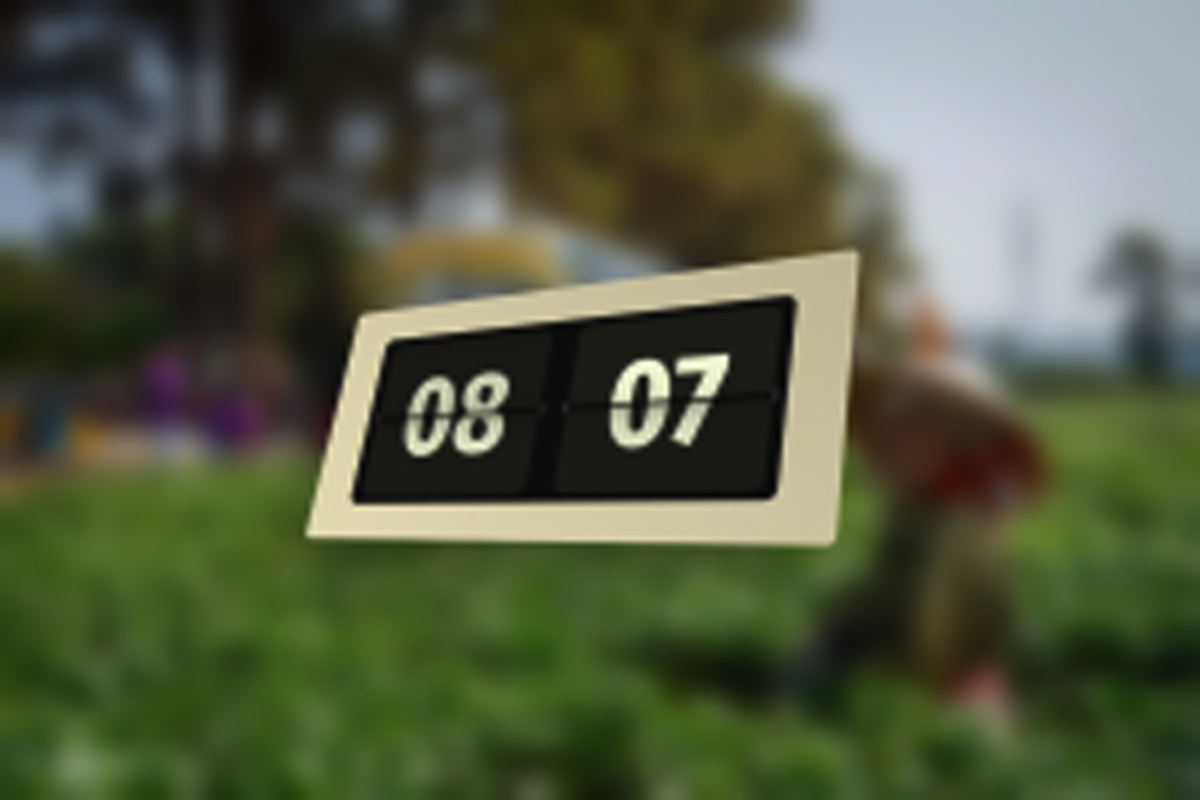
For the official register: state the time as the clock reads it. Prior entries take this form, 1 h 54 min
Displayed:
8 h 07 min
